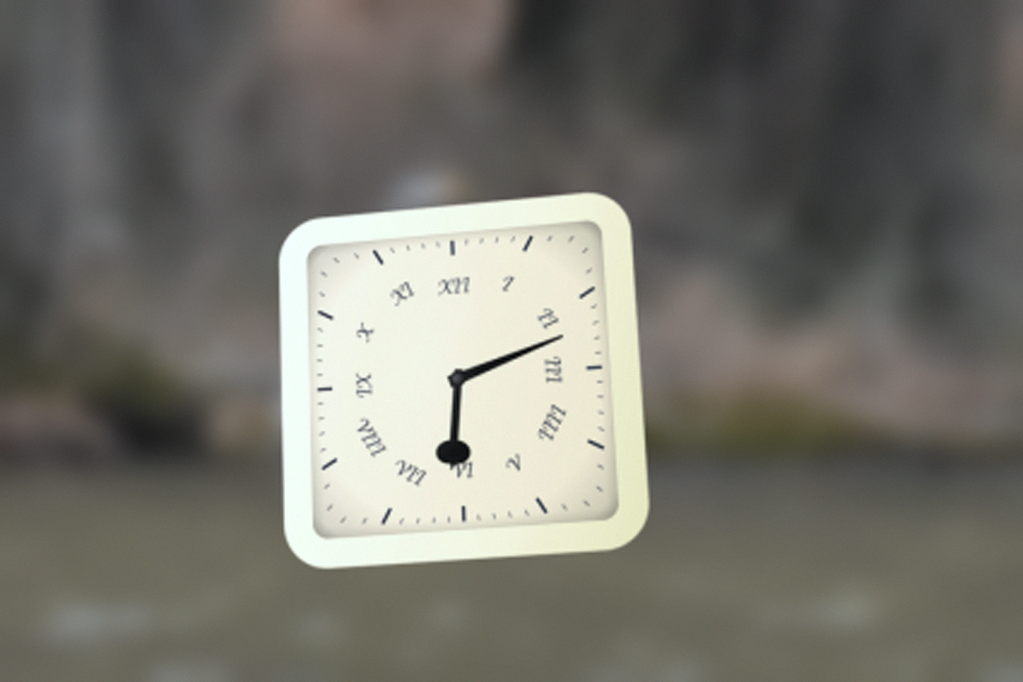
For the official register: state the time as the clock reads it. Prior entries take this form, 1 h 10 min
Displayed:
6 h 12 min
